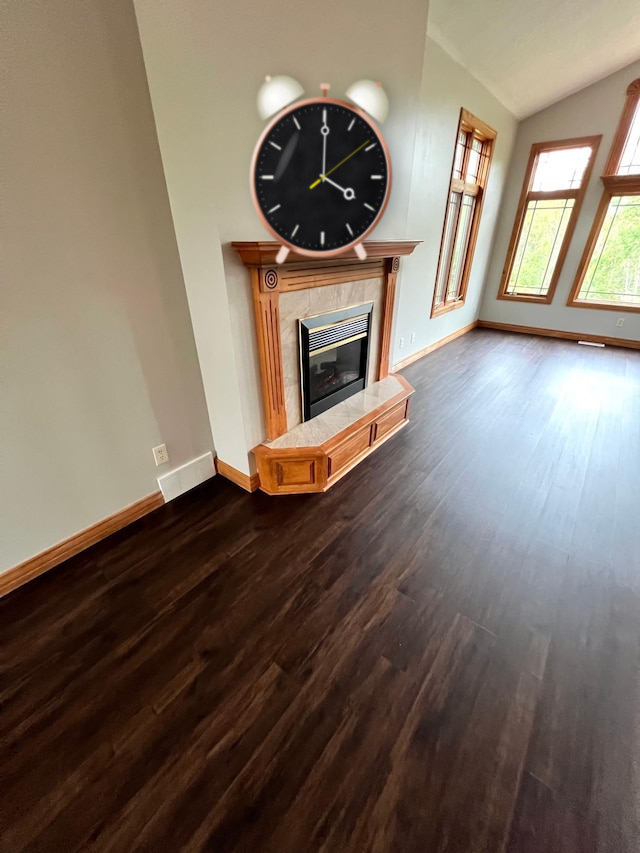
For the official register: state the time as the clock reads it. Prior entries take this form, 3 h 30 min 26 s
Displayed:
4 h 00 min 09 s
